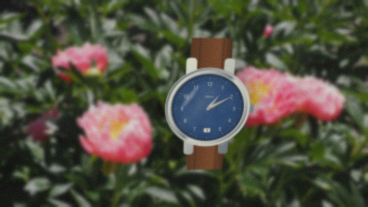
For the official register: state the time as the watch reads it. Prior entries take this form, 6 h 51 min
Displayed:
1 h 10 min
